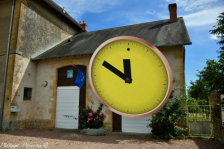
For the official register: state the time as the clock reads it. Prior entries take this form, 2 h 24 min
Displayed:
11 h 50 min
